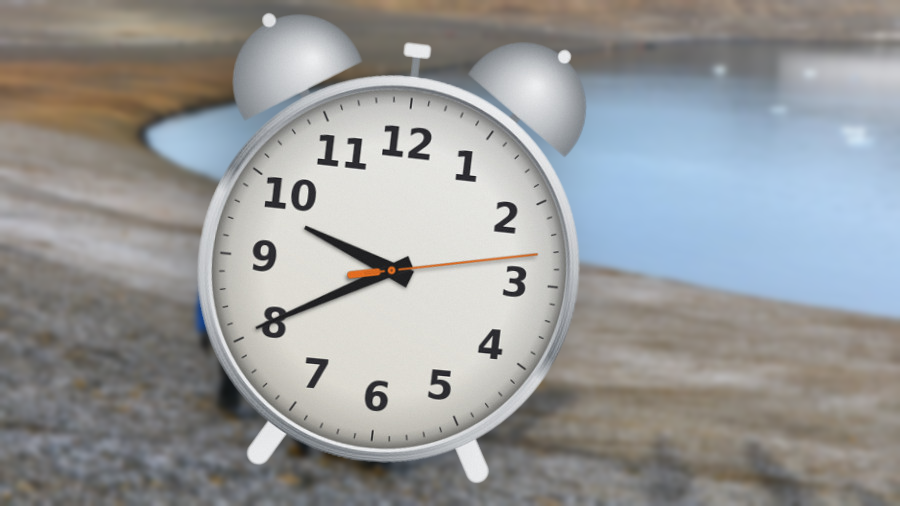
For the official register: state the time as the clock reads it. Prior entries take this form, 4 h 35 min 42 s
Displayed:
9 h 40 min 13 s
